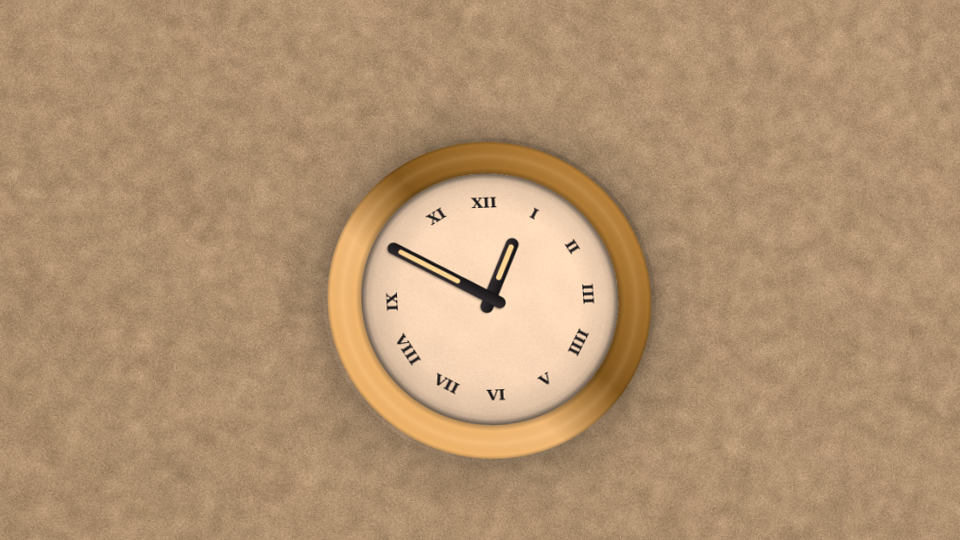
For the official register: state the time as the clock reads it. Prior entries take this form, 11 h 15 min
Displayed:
12 h 50 min
